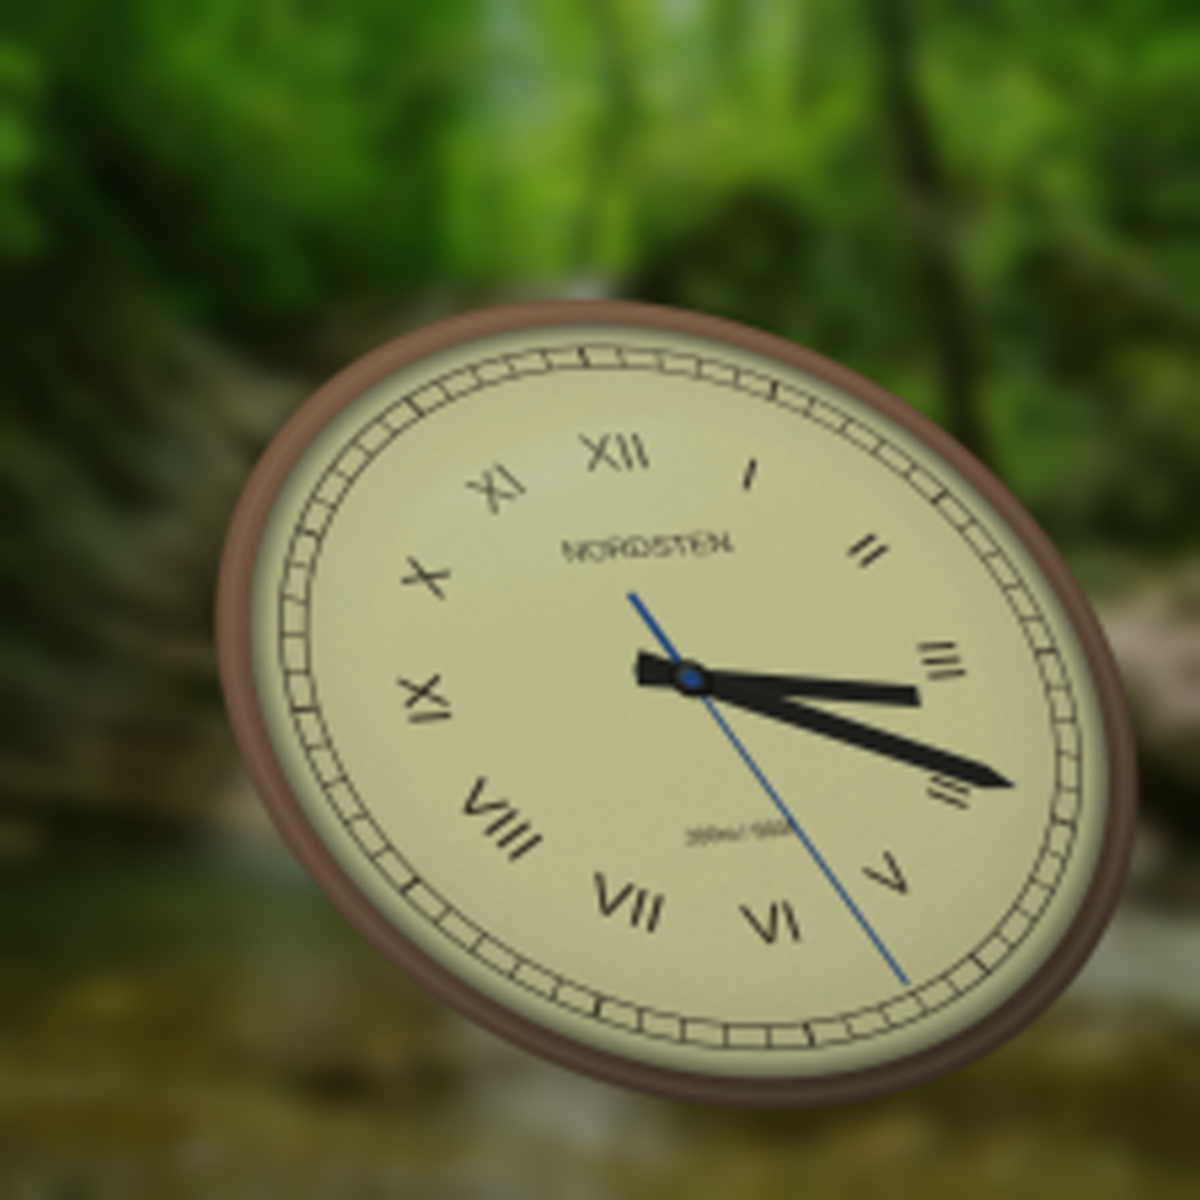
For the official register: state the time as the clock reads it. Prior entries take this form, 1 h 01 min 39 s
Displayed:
3 h 19 min 27 s
